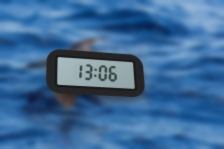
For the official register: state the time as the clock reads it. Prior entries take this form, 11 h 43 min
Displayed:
13 h 06 min
